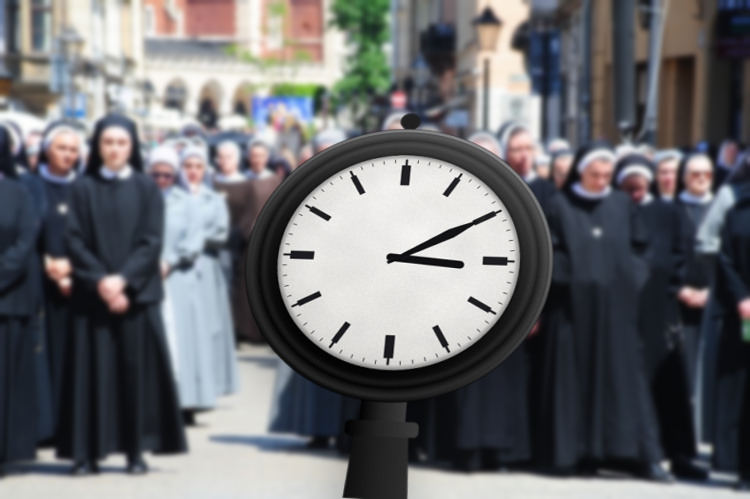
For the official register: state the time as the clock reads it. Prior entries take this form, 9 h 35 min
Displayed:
3 h 10 min
